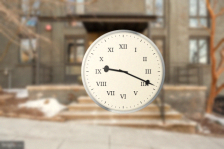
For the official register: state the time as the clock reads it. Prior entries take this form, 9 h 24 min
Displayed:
9 h 19 min
